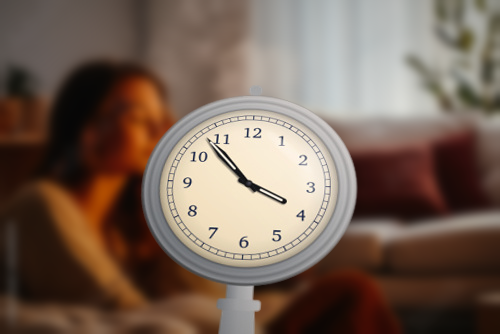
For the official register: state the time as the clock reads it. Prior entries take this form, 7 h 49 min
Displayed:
3 h 53 min
